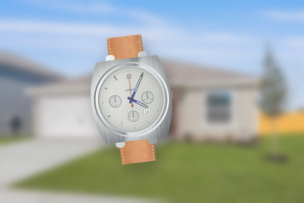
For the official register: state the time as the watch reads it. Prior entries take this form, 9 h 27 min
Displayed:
4 h 05 min
